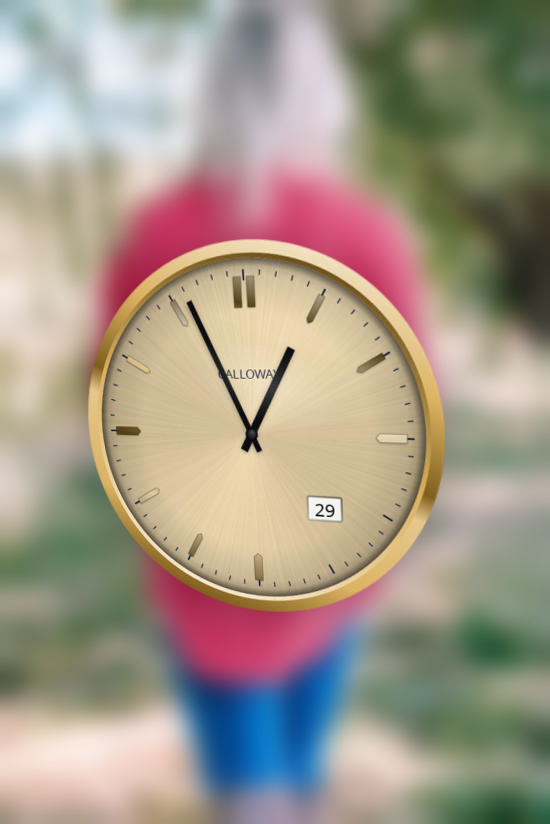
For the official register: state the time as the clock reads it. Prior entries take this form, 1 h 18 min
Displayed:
12 h 56 min
